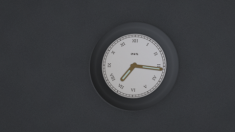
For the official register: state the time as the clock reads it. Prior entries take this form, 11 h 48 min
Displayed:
7 h 16 min
